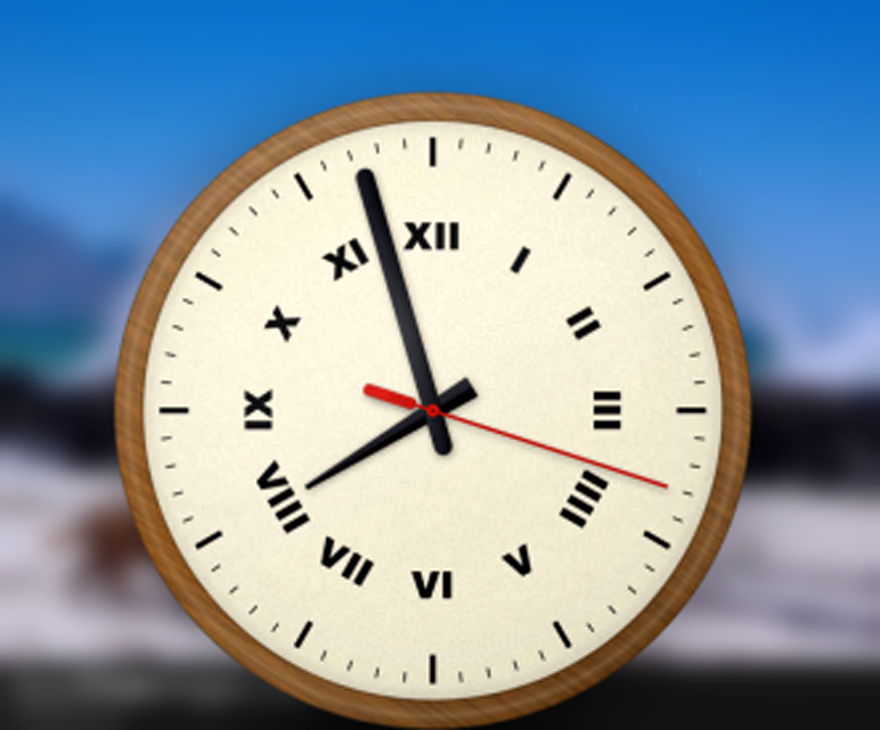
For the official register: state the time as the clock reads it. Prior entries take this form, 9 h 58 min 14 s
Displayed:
7 h 57 min 18 s
